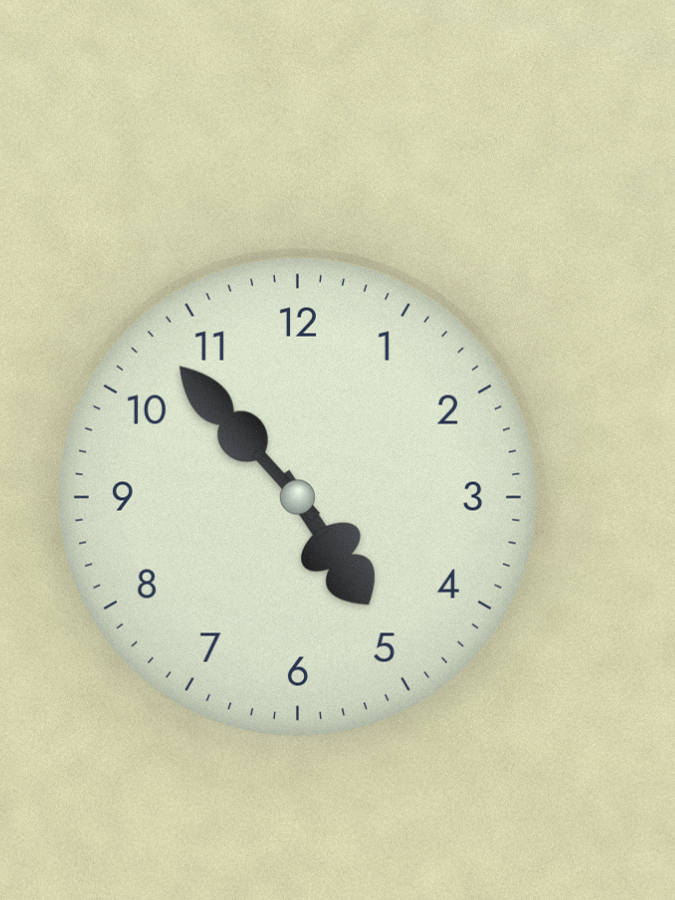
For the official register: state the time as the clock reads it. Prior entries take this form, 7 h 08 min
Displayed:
4 h 53 min
